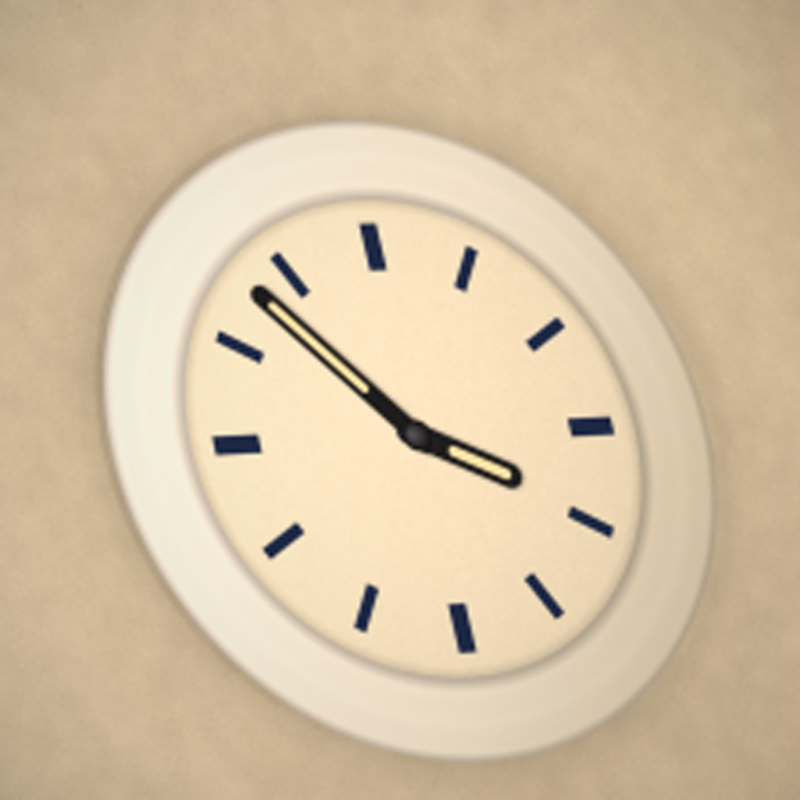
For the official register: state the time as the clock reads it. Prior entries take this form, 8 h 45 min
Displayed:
3 h 53 min
